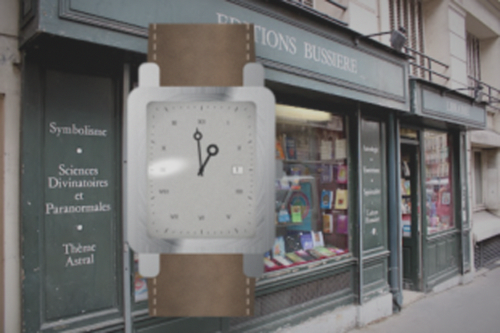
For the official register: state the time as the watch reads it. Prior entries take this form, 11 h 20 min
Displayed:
12 h 59 min
